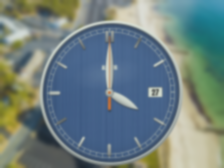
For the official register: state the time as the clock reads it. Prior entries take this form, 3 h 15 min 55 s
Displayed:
4 h 00 min 00 s
